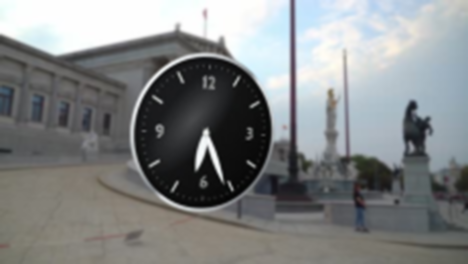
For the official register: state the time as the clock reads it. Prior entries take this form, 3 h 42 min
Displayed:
6 h 26 min
